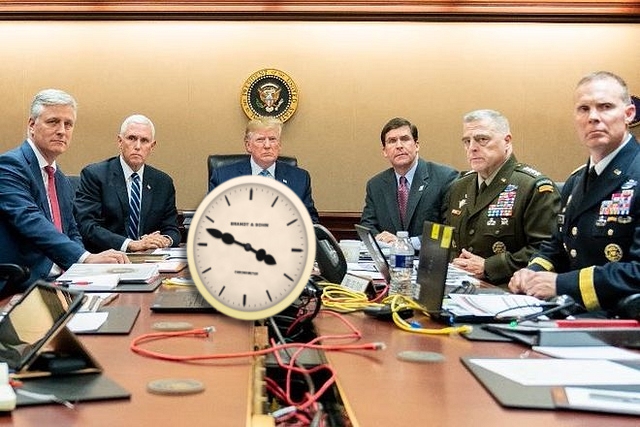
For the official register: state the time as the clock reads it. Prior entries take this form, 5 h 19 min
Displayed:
3 h 48 min
